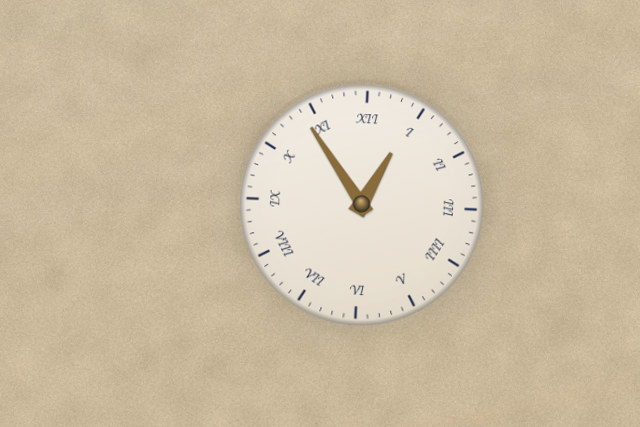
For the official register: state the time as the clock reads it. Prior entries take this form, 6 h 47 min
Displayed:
12 h 54 min
